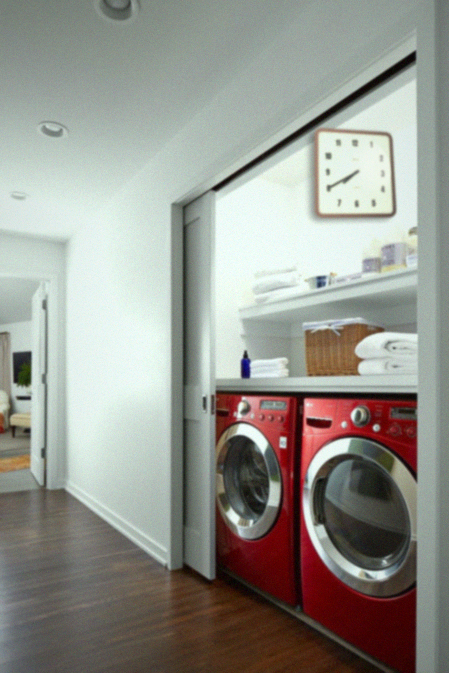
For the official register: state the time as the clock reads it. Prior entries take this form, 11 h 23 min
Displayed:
7 h 40 min
